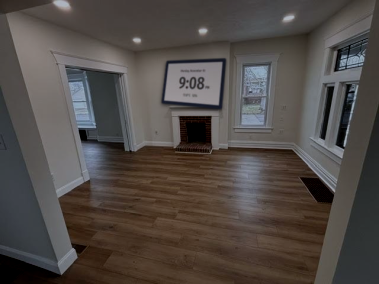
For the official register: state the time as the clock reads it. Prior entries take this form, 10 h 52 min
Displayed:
9 h 08 min
